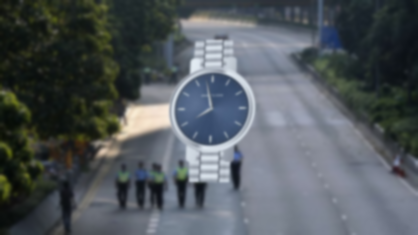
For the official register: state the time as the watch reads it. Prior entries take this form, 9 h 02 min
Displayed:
7 h 58 min
